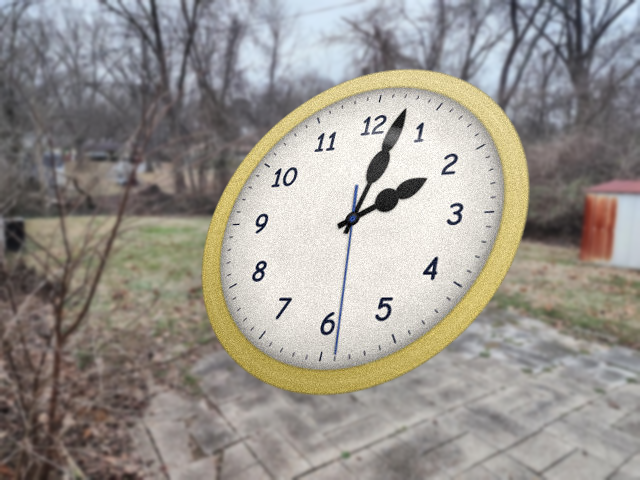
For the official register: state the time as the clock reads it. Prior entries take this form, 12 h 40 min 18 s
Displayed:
2 h 02 min 29 s
